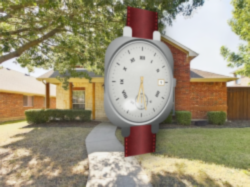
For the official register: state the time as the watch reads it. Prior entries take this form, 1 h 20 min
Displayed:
6 h 28 min
